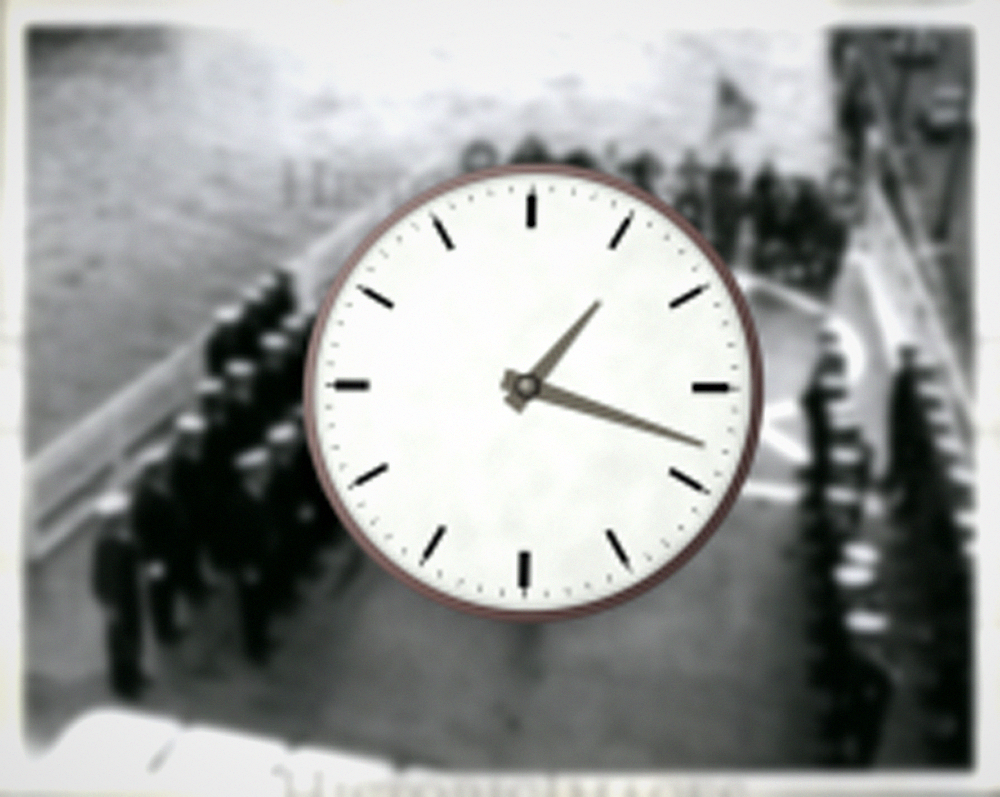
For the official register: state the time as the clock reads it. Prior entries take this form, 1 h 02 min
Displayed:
1 h 18 min
